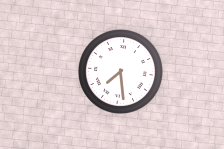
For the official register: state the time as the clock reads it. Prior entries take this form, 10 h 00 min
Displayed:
7 h 28 min
